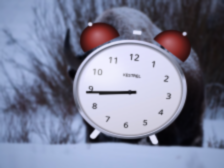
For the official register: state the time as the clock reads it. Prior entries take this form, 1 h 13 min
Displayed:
8 h 44 min
